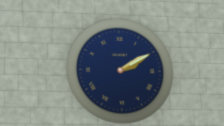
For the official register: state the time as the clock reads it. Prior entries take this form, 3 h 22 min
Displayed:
2 h 10 min
